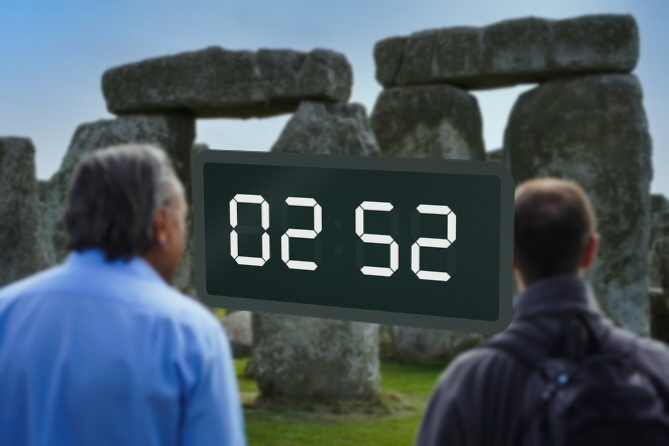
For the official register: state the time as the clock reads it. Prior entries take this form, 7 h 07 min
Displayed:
2 h 52 min
